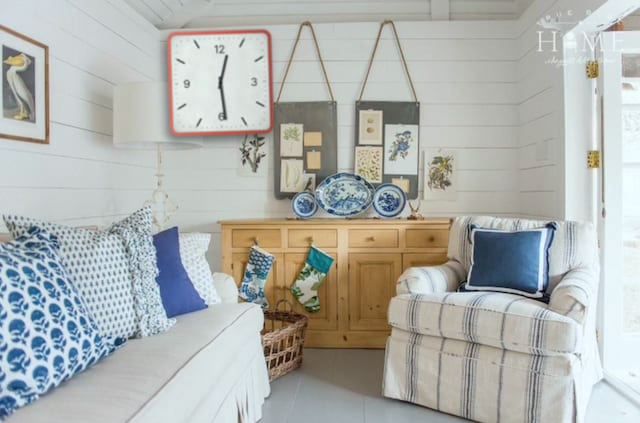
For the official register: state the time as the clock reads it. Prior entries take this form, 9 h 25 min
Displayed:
12 h 29 min
